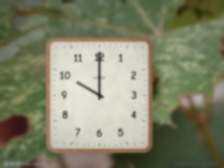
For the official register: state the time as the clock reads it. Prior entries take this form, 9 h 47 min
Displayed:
10 h 00 min
